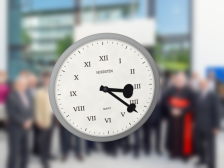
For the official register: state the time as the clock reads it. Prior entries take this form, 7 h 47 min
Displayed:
3 h 22 min
